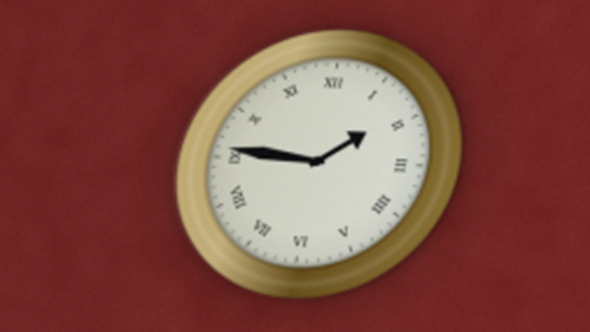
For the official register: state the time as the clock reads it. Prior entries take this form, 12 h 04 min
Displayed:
1 h 46 min
